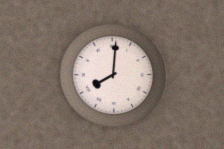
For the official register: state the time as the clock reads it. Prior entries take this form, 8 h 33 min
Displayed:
8 h 01 min
